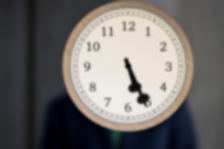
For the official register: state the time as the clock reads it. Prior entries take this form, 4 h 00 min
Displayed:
5 h 26 min
